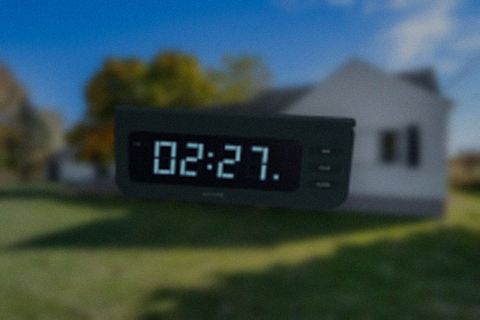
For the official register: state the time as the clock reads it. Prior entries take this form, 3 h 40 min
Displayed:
2 h 27 min
